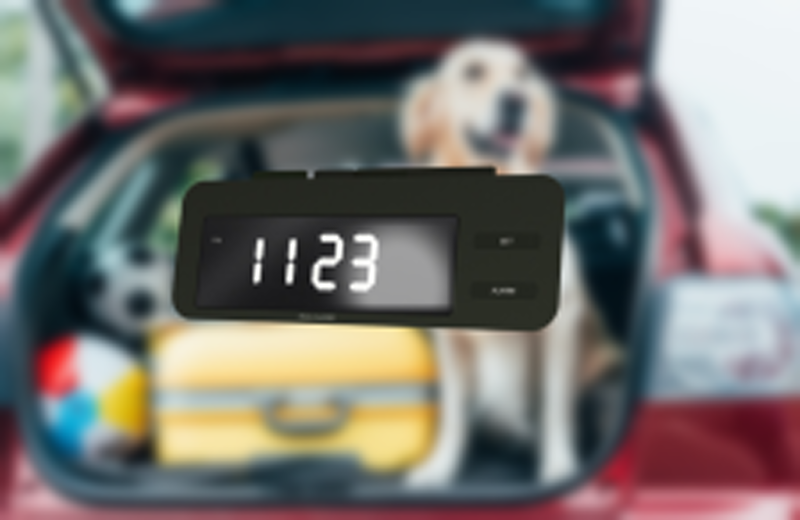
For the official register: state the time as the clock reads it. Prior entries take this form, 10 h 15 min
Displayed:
11 h 23 min
